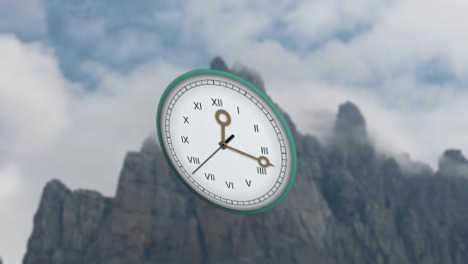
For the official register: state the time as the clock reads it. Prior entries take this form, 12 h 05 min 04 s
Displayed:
12 h 17 min 38 s
